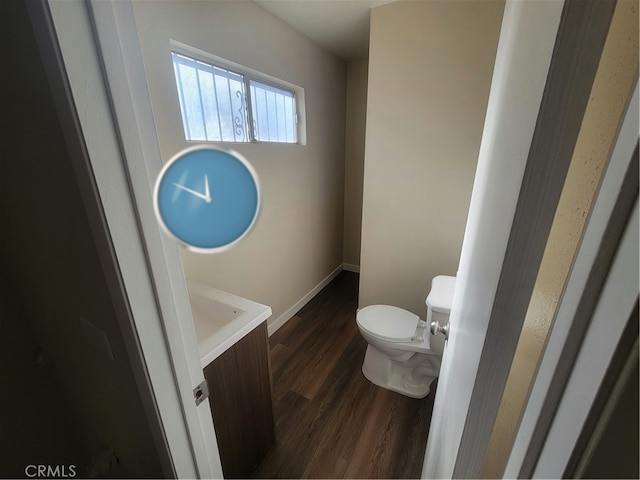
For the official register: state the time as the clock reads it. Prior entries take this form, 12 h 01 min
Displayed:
11 h 49 min
